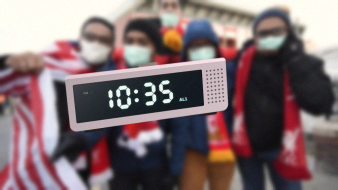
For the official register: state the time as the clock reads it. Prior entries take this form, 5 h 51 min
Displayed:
10 h 35 min
